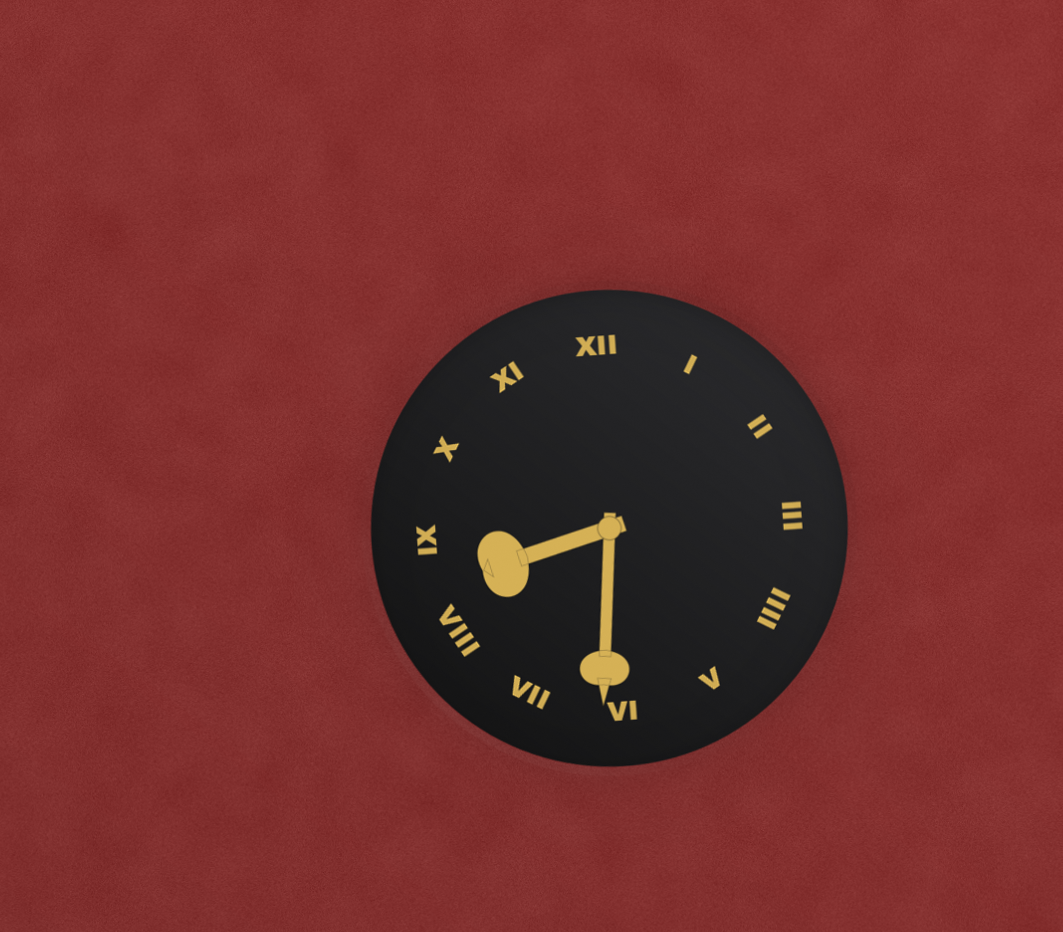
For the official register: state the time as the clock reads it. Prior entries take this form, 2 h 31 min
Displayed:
8 h 31 min
